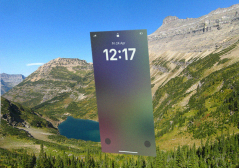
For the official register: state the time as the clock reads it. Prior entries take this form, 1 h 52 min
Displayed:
12 h 17 min
